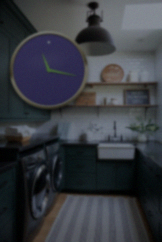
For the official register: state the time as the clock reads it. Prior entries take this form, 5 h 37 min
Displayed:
11 h 17 min
